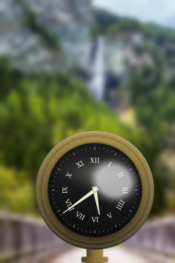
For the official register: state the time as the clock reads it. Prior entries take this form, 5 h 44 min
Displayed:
5 h 39 min
